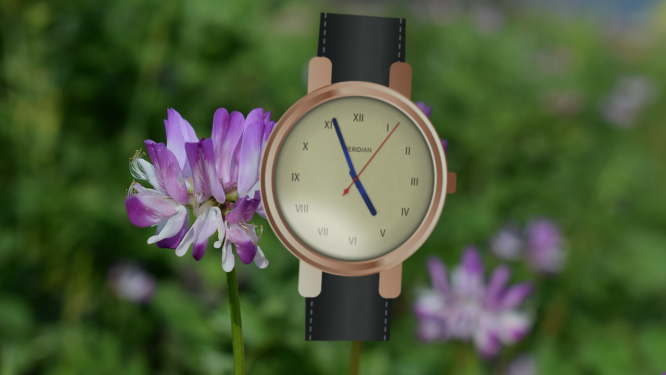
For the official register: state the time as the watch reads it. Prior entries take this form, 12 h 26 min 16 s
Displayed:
4 h 56 min 06 s
